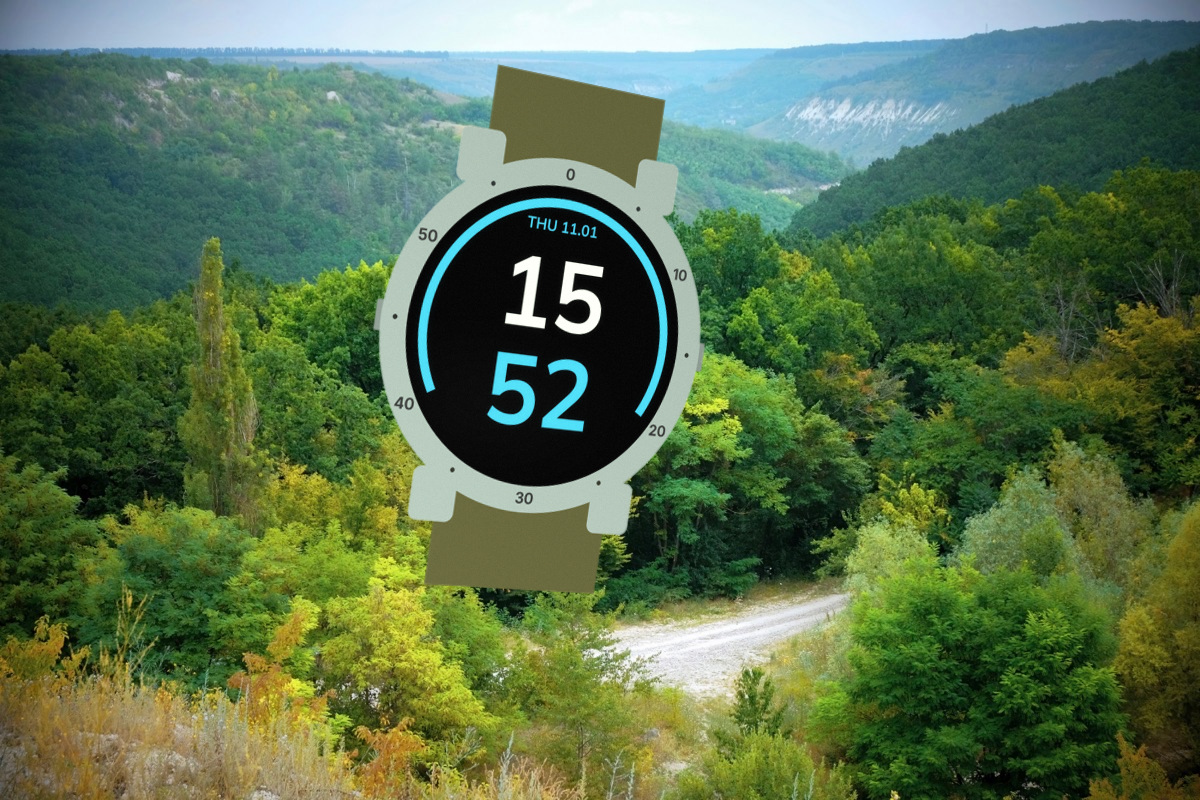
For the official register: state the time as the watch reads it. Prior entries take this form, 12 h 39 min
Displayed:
15 h 52 min
